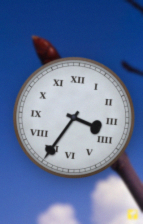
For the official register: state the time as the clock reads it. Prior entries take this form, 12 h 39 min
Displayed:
3 h 35 min
